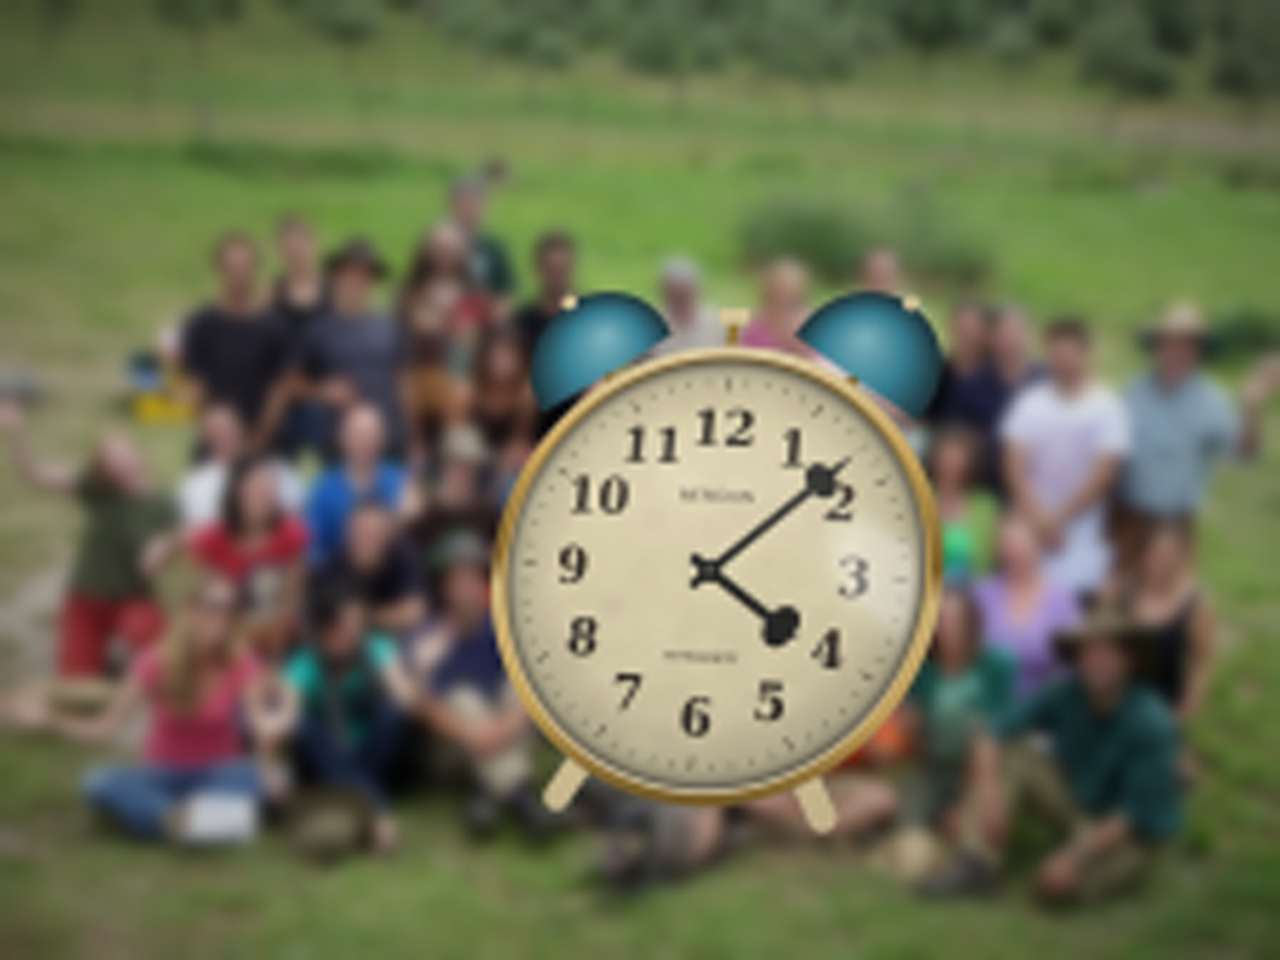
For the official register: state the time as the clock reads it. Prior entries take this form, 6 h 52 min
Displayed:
4 h 08 min
